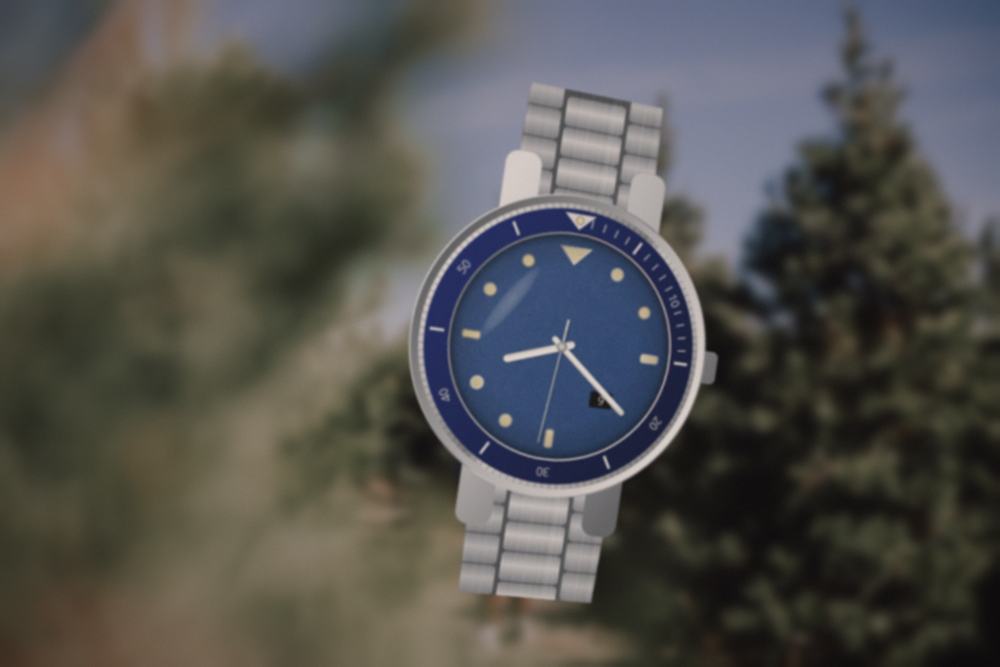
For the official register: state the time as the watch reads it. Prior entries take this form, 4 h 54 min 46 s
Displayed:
8 h 21 min 31 s
